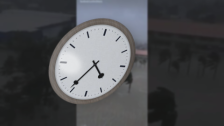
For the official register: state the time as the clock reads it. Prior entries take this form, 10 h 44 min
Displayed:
4 h 36 min
